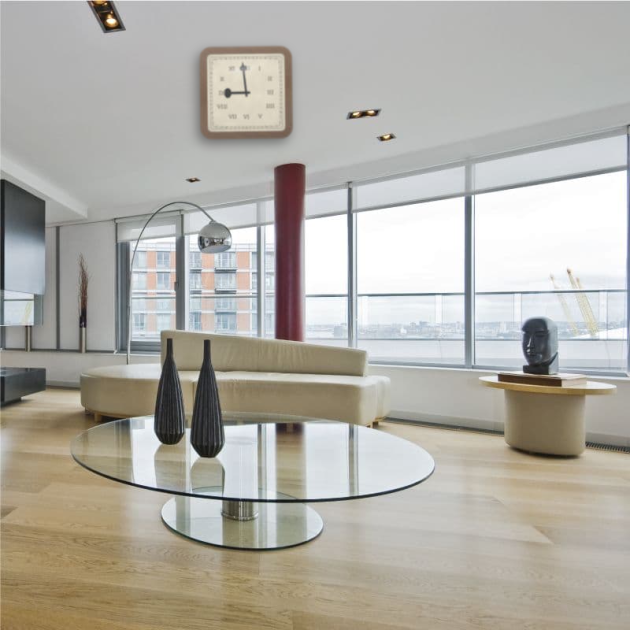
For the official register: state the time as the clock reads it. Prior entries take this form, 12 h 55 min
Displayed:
8 h 59 min
